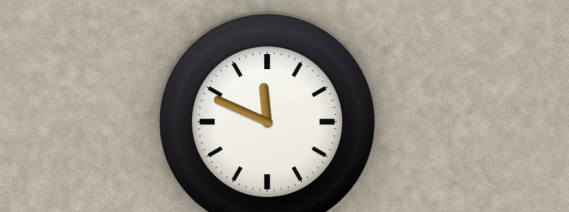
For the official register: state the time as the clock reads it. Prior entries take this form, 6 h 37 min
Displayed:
11 h 49 min
